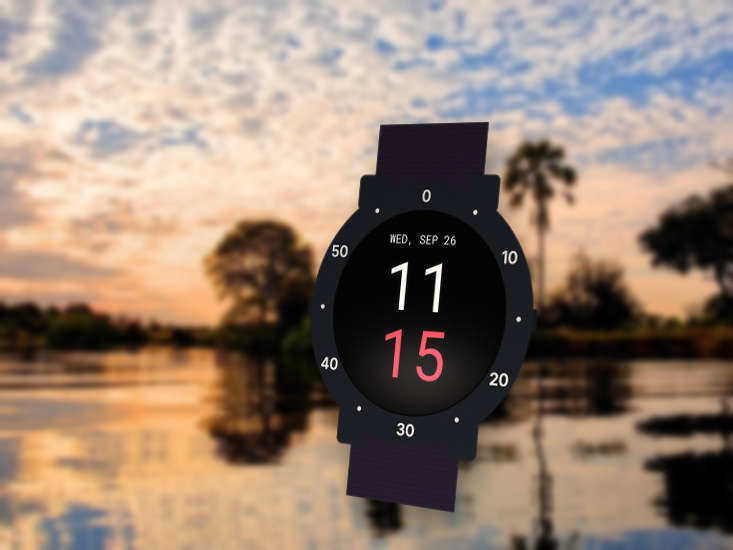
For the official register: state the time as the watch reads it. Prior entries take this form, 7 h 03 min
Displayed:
11 h 15 min
